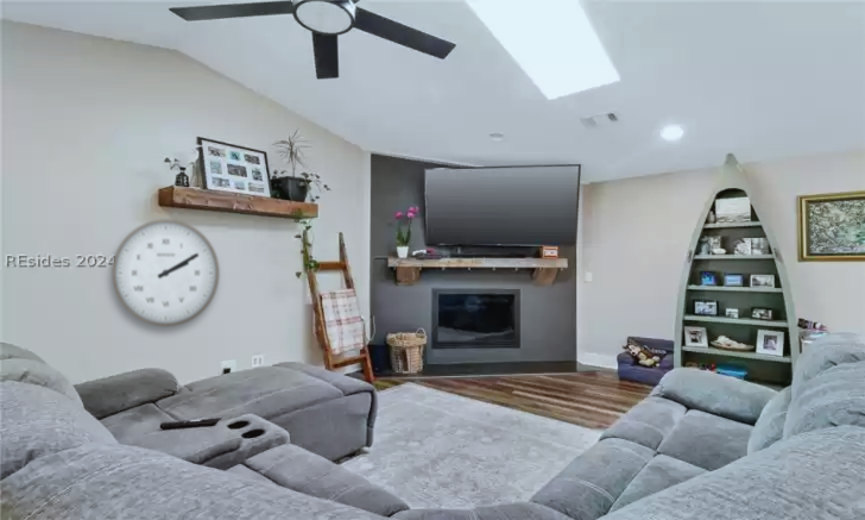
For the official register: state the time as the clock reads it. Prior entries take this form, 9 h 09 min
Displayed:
2 h 10 min
